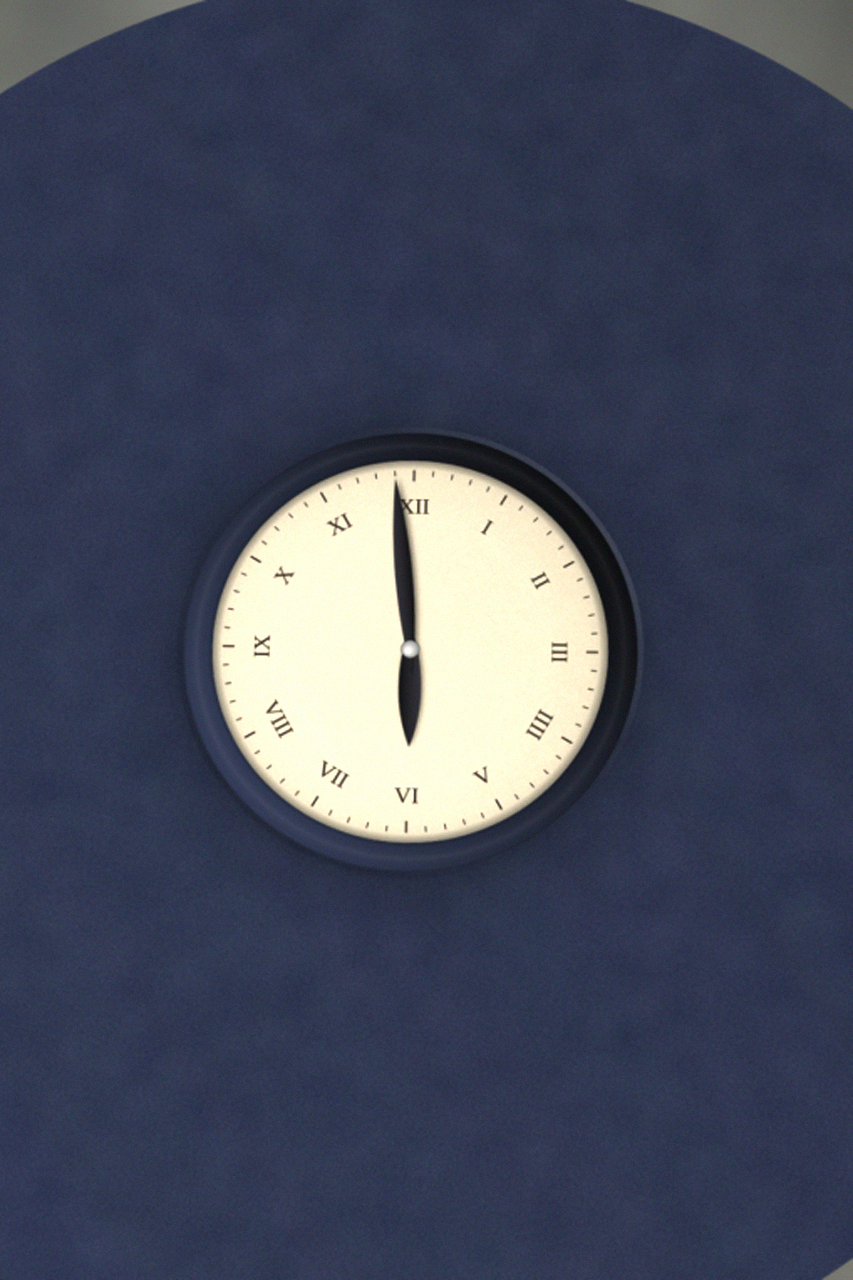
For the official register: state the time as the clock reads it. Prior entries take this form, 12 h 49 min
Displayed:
5 h 59 min
